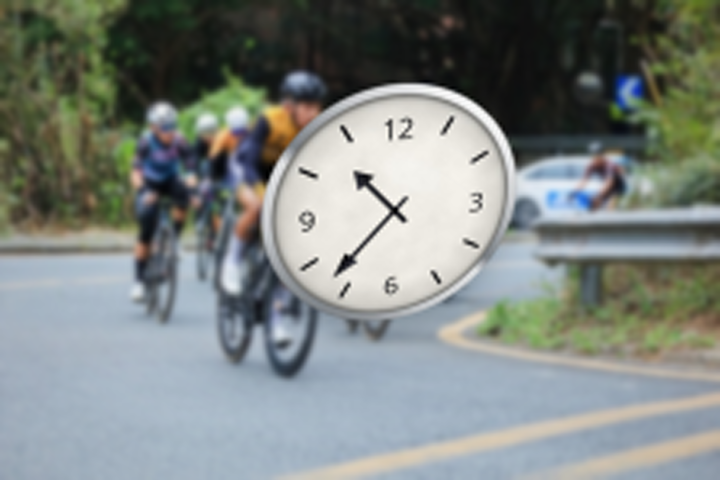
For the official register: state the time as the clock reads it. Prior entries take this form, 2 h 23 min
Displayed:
10 h 37 min
